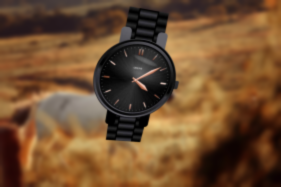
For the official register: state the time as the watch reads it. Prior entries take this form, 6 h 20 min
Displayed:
4 h 09 min
